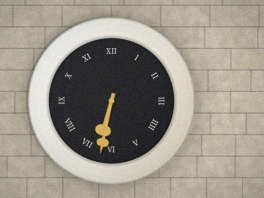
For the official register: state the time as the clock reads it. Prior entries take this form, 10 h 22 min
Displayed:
6 h 32 min
